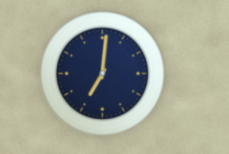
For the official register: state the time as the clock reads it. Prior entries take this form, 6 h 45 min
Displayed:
7 h 01 min
